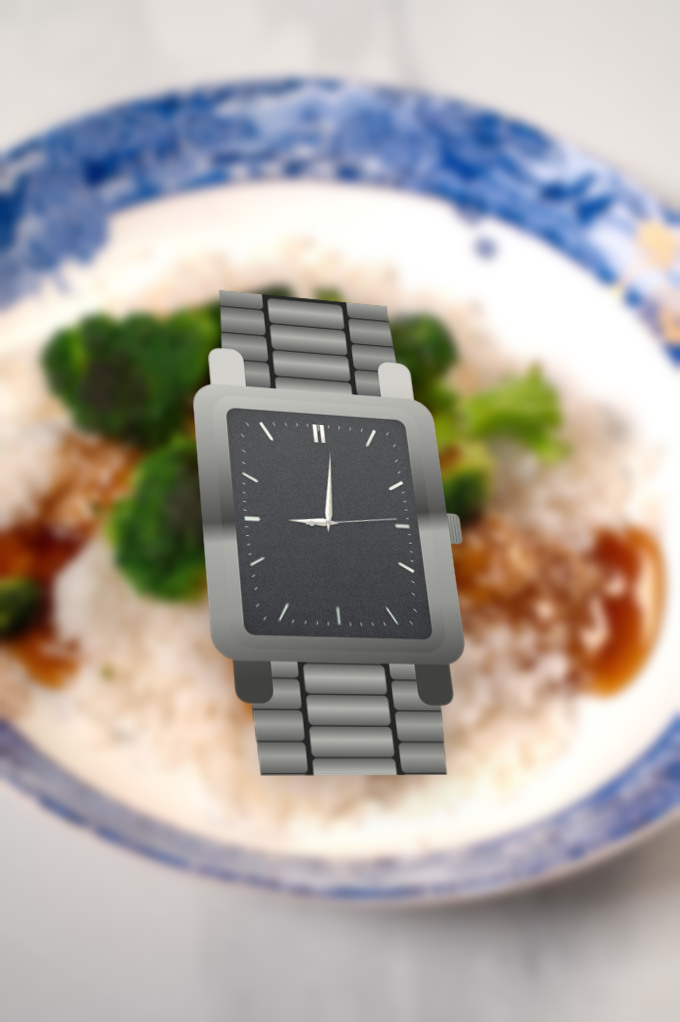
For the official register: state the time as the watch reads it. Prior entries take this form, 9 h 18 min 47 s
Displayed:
9 h 01 min 14 s
